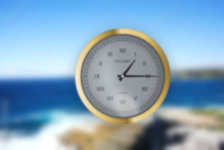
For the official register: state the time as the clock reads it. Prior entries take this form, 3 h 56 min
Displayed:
1 h 15 min
